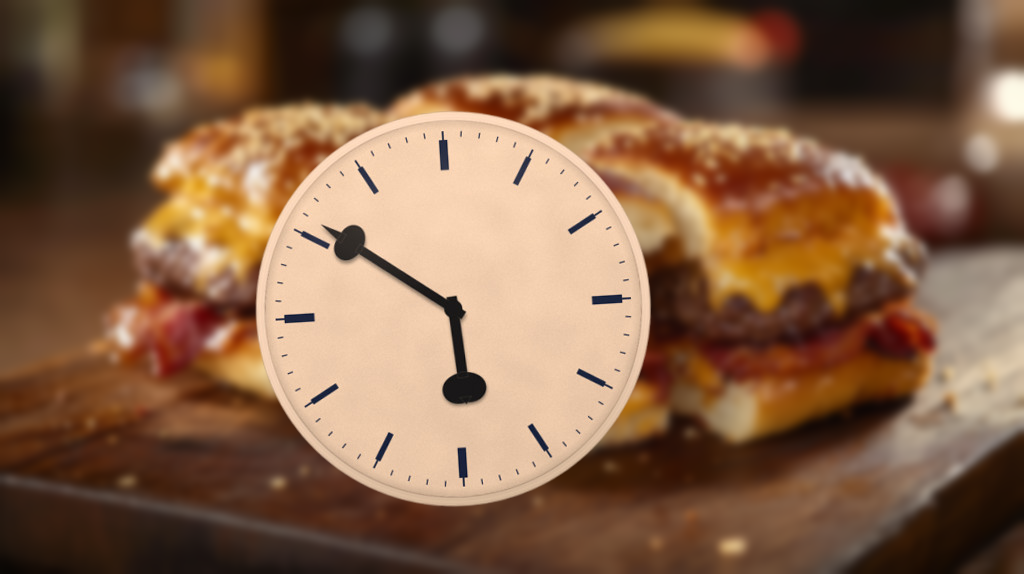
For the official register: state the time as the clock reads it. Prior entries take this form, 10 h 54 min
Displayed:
5 h 51 min
